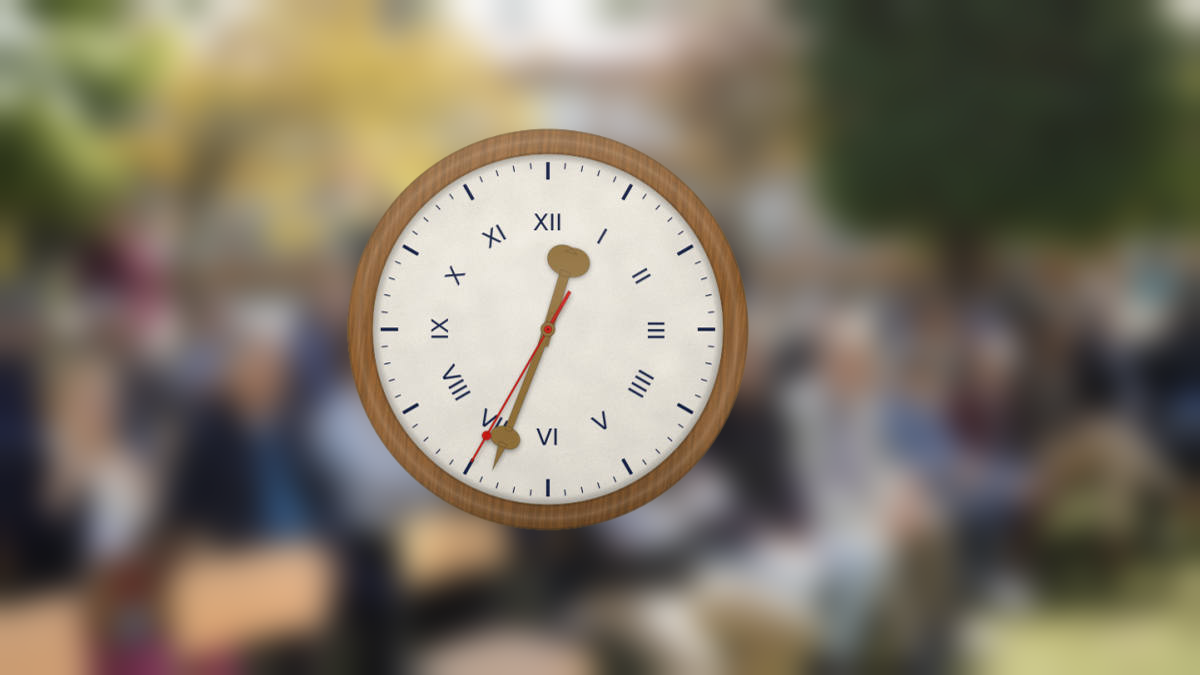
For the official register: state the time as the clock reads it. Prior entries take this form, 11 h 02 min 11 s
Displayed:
12 h 33 min 35 s
